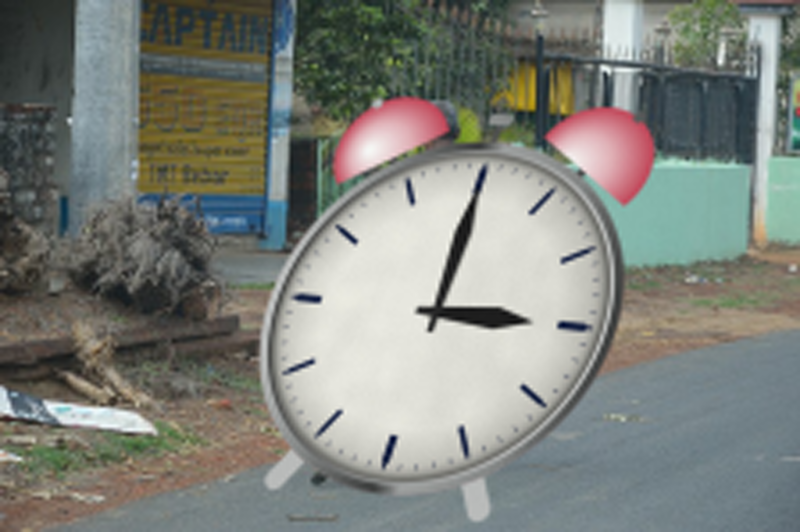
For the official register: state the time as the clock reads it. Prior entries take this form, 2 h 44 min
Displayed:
3 h 00 min
